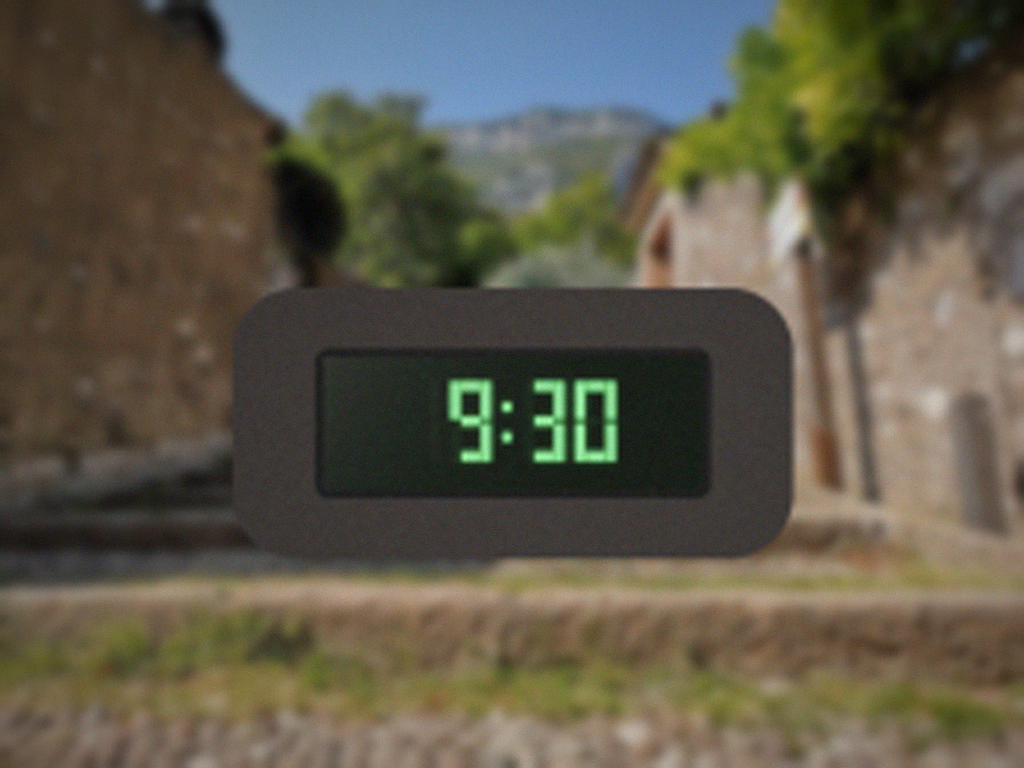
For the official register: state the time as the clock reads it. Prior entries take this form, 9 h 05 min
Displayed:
9 h 30 min
